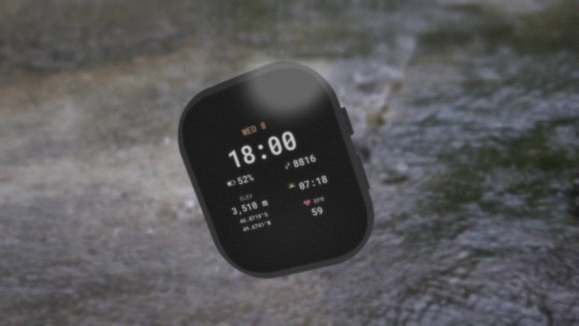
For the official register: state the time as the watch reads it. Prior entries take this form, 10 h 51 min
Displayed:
18 h 00 min
